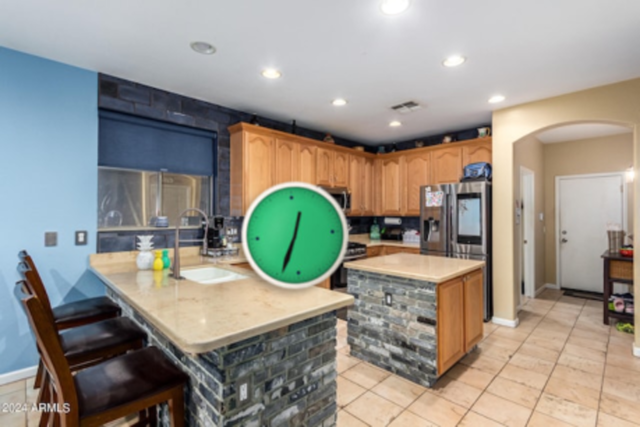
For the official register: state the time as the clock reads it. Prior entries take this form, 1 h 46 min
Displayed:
12 h 34 min
